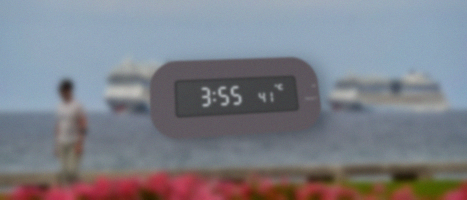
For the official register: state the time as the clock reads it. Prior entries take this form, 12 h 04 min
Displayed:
3 h 55 min
